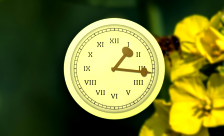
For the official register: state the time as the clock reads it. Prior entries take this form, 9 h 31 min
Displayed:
1 h 16 min
